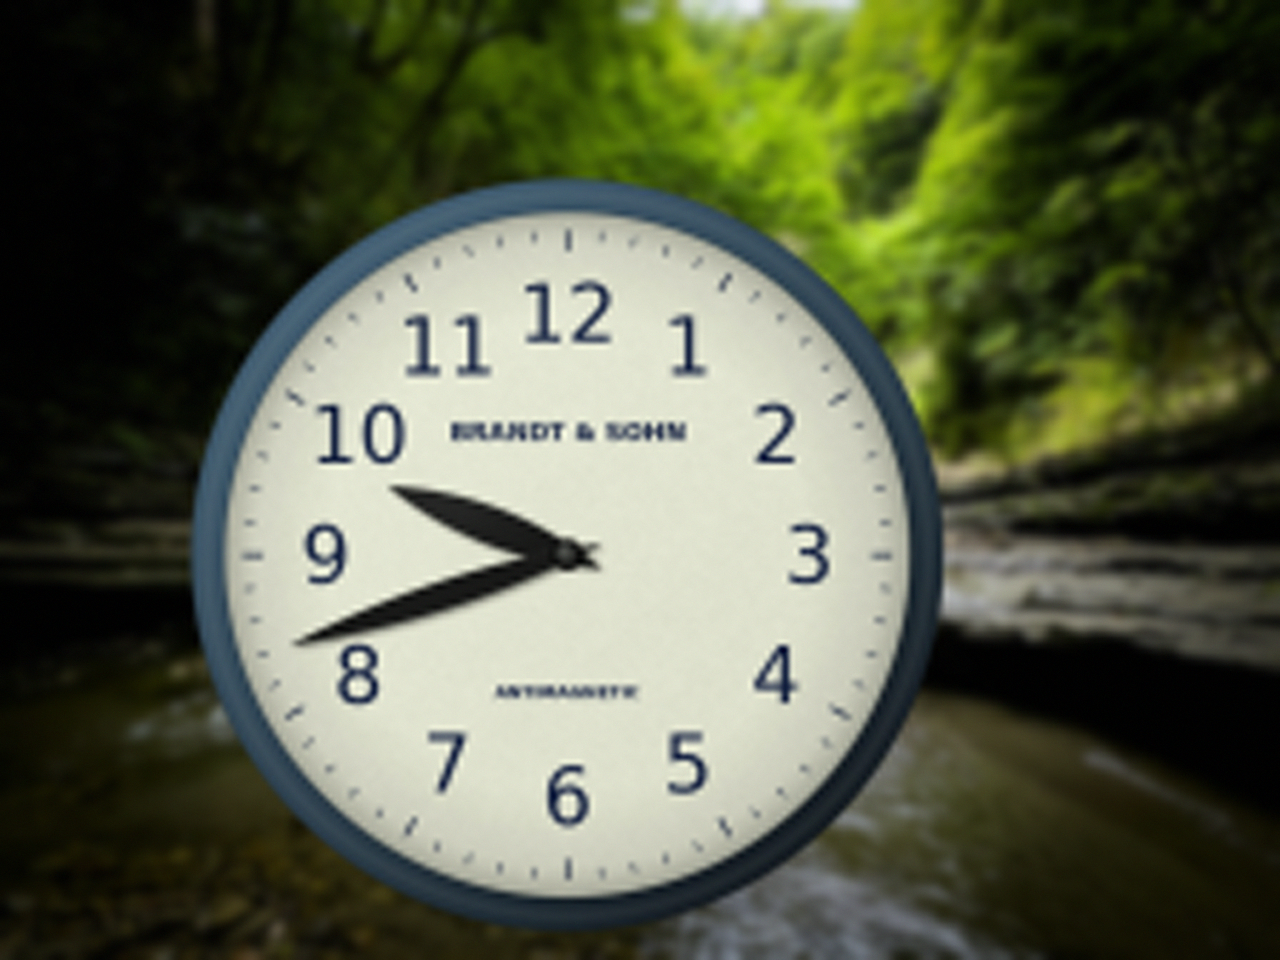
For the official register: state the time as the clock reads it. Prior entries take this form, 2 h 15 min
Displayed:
9 h 42 min
